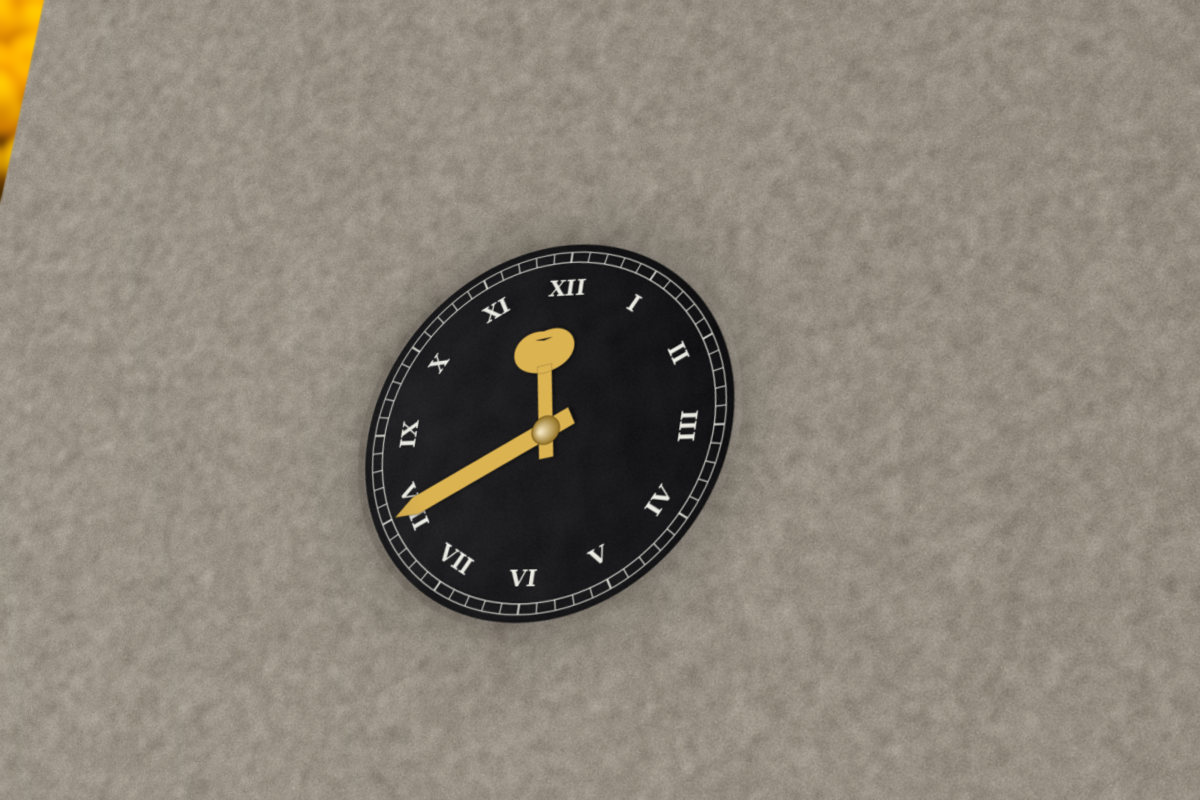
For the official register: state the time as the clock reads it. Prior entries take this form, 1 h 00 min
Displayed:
11 h 40 min
